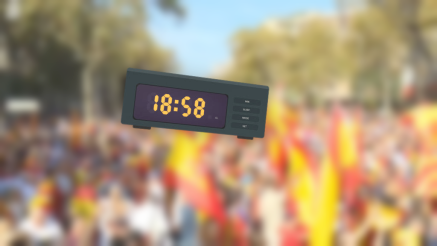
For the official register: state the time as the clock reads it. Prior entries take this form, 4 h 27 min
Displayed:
18 h 58 min
